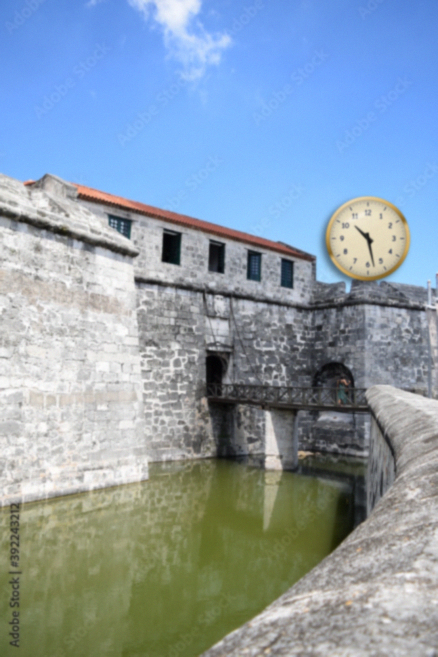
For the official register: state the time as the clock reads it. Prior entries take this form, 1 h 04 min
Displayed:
10 h 28 min
